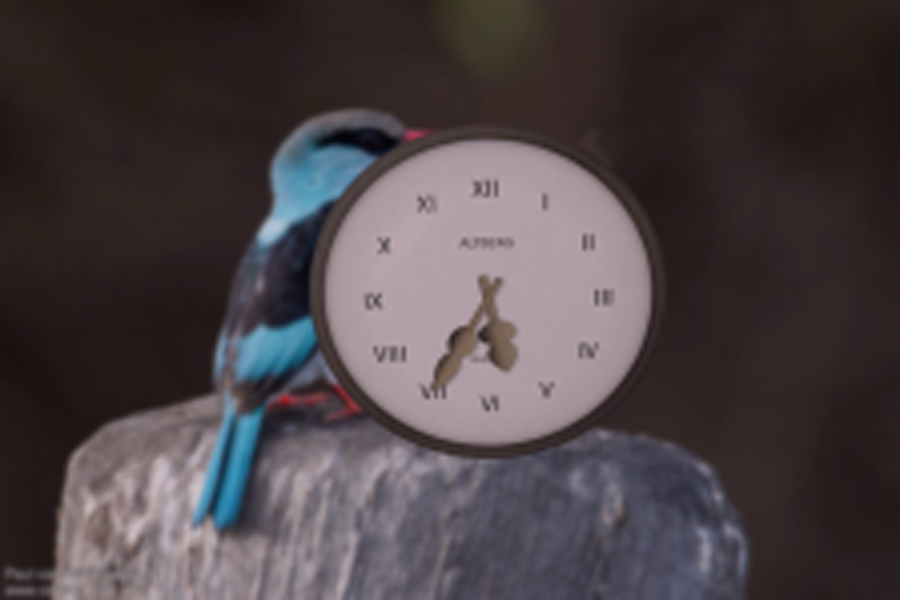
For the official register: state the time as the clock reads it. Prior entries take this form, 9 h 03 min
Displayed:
5 h 35 min
